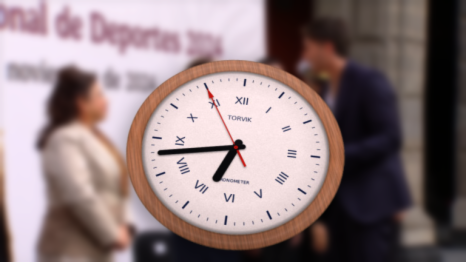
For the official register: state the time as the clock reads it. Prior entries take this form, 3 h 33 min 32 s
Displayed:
6 h 42 min 55 s
